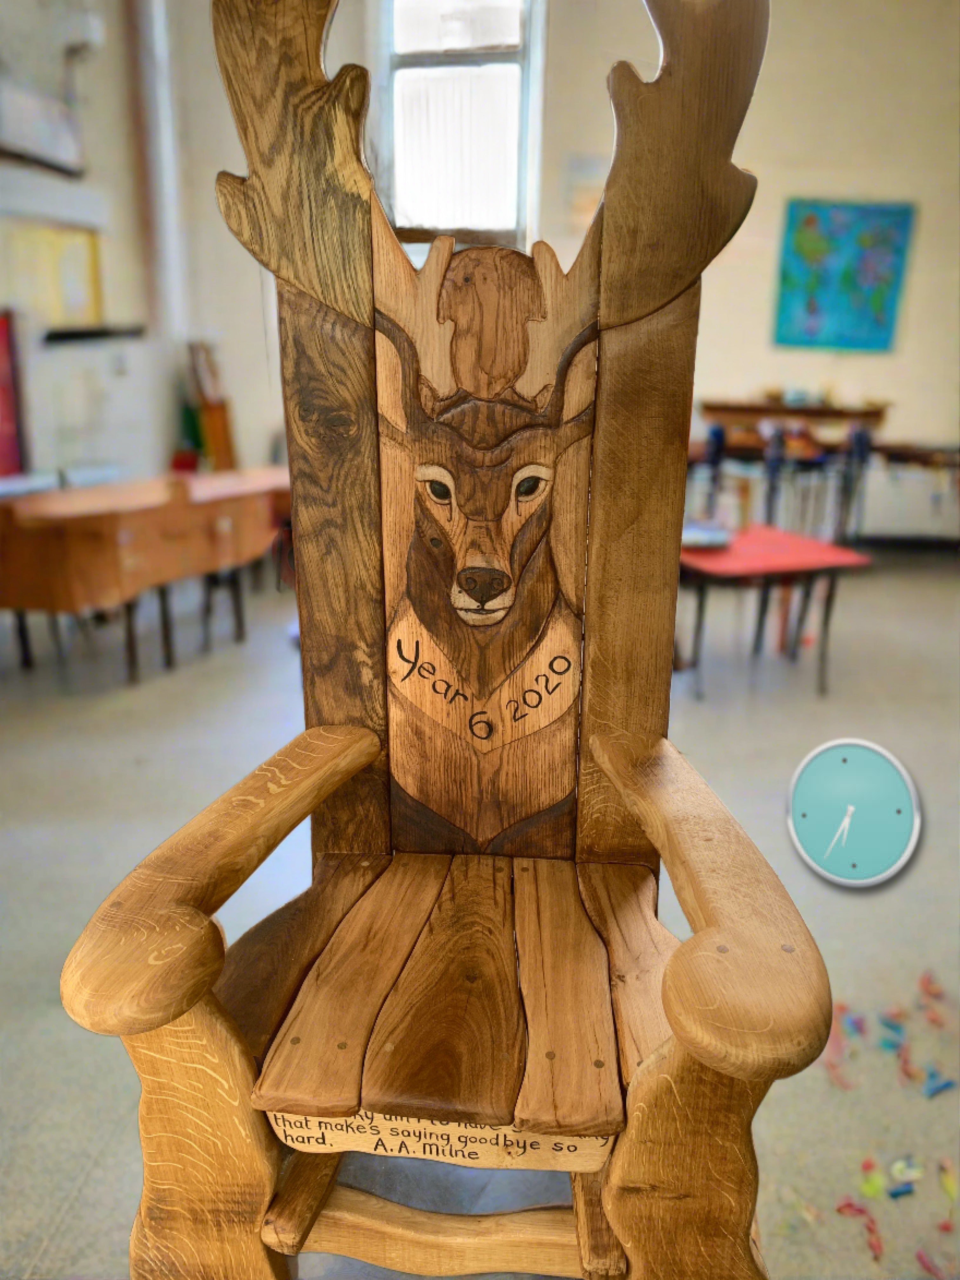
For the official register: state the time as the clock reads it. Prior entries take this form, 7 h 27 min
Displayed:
6 h 36 min
